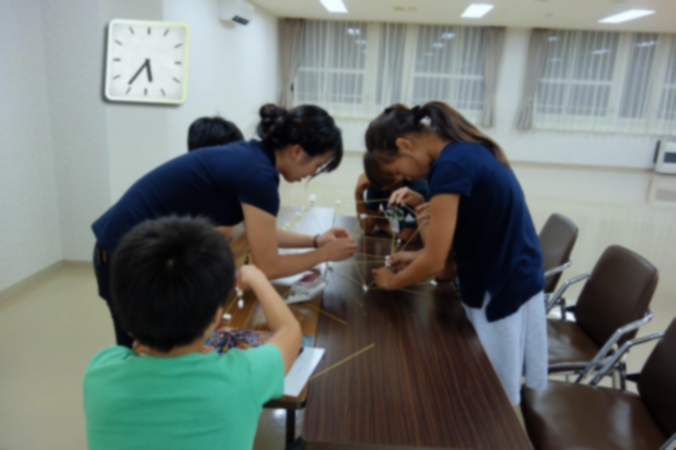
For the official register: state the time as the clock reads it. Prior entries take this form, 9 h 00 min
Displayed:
5 h 36 min
